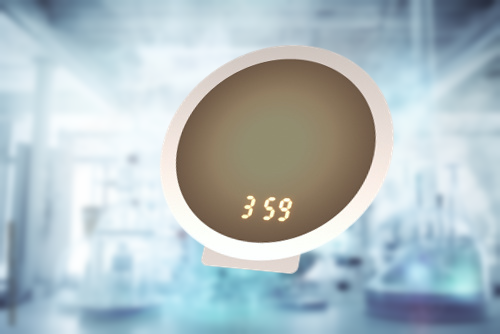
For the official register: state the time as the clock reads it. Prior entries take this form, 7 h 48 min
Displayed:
3 h 59 min
